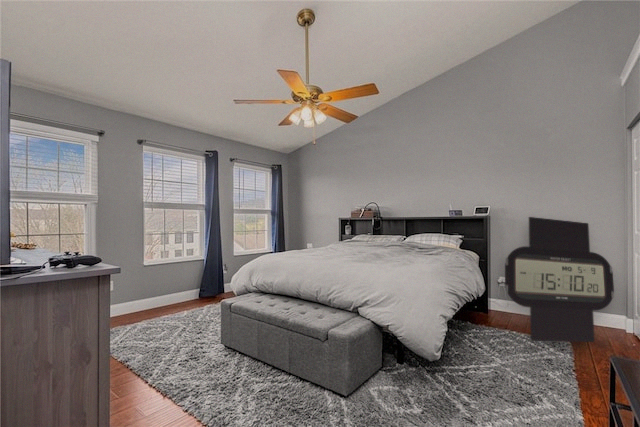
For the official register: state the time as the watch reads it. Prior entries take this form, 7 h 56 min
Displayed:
15 h 10 min
